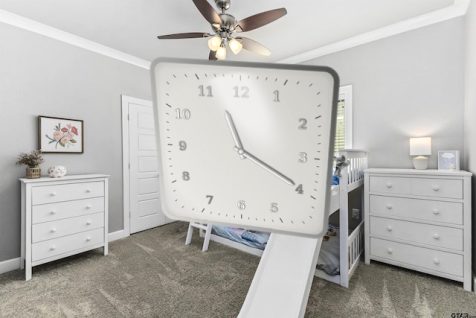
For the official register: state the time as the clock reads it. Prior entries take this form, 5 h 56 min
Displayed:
11 h 20 min
